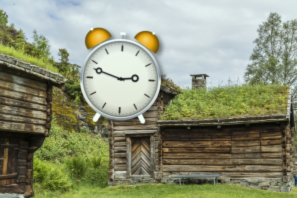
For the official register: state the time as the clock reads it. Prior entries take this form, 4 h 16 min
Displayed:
2 h 48 min
